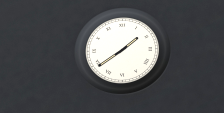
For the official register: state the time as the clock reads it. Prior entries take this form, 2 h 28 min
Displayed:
1 h 39 min
